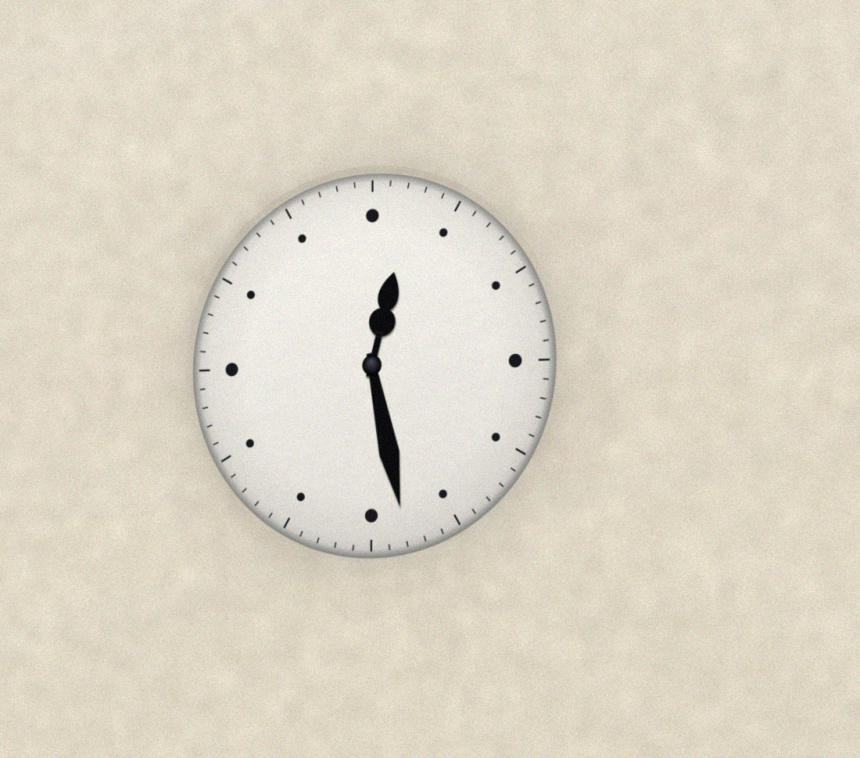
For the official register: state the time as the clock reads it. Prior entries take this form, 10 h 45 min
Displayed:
12 h 28 min
